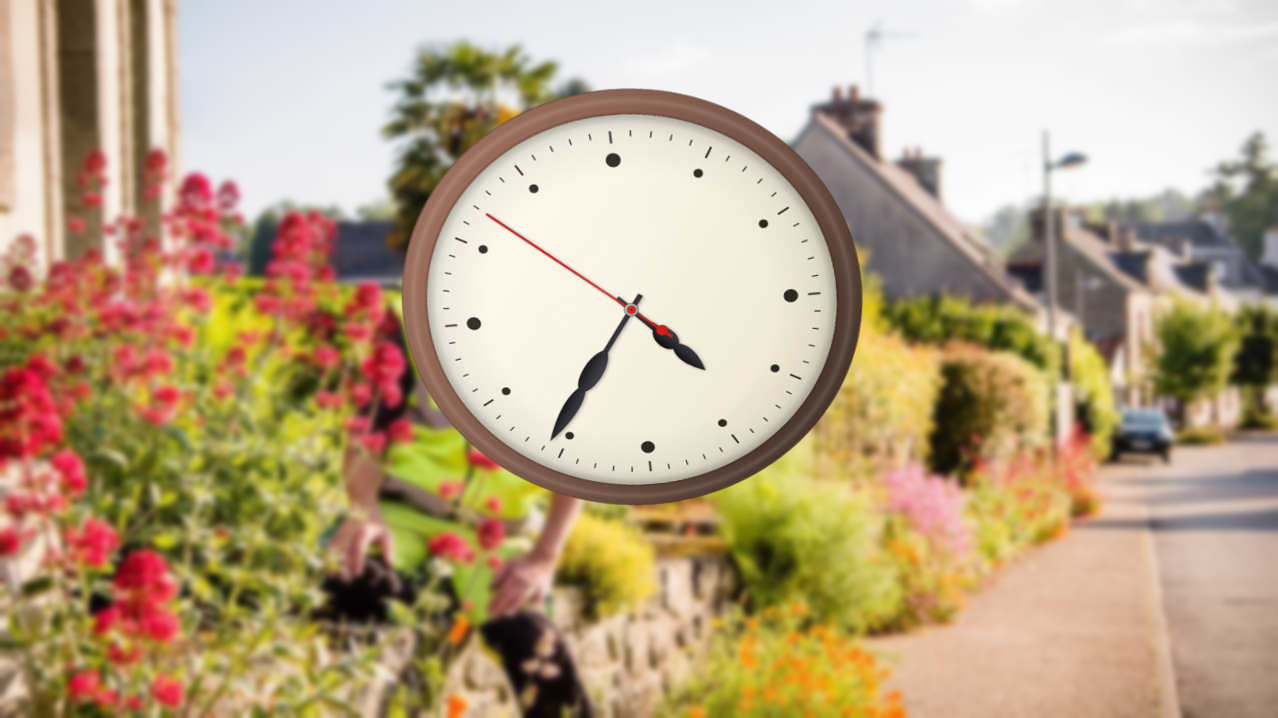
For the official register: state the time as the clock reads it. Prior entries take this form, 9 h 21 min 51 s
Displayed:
4 h 35 min 52 s
